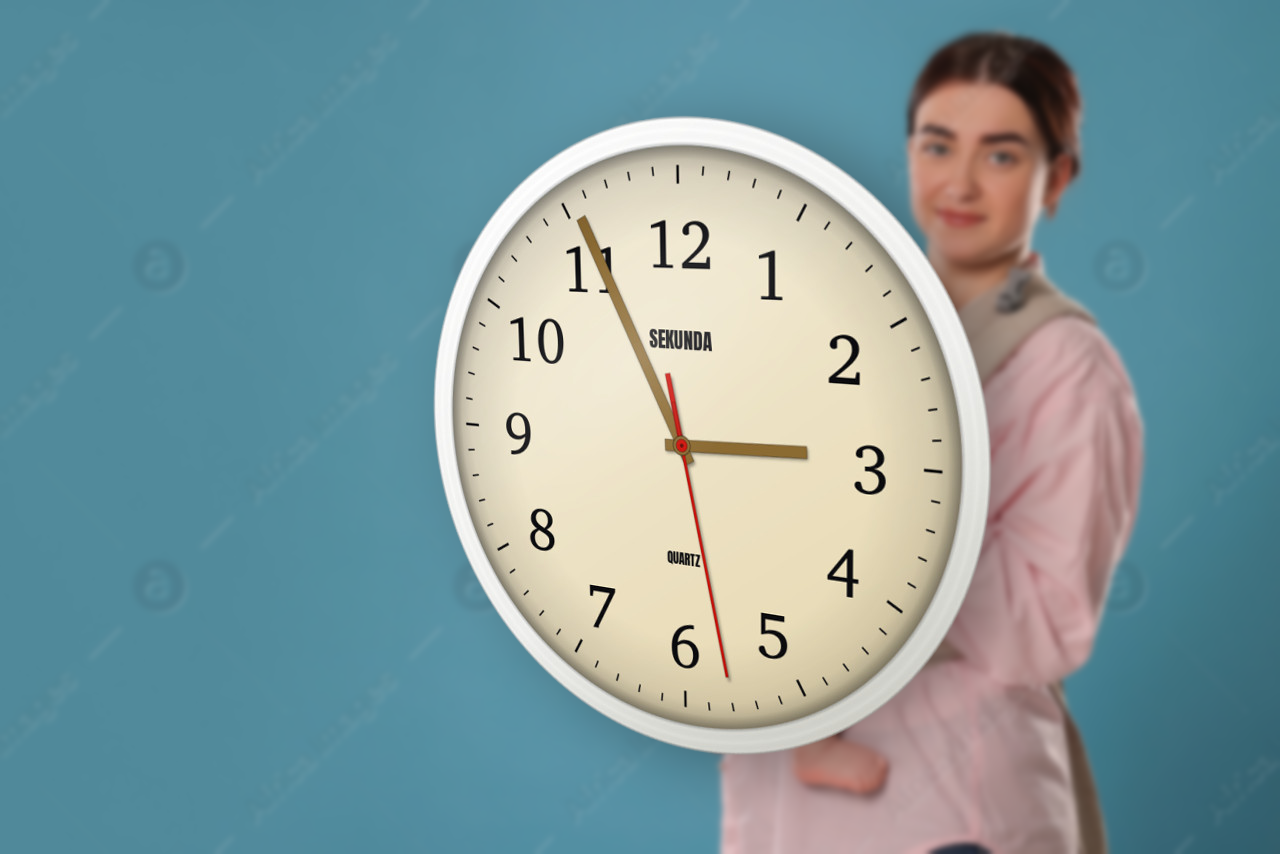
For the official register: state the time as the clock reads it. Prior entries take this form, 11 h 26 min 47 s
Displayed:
2 h 55 min 28 s
